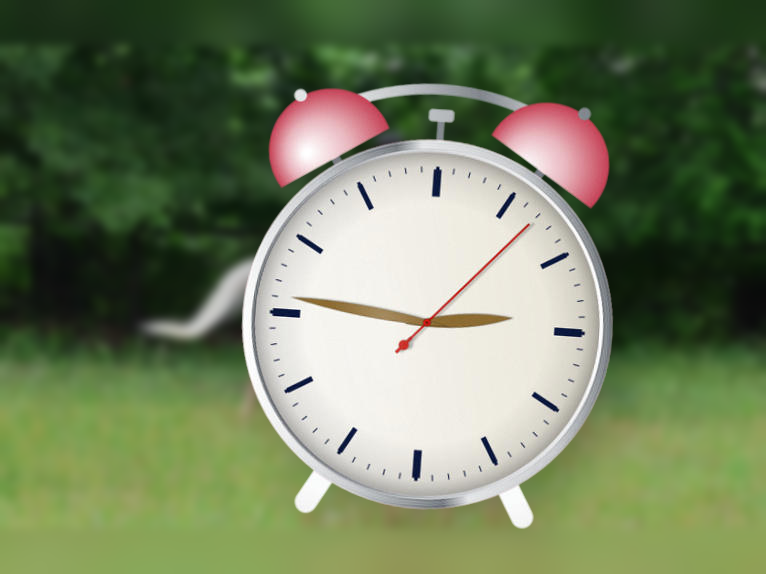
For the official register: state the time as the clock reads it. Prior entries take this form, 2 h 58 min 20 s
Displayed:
2 h 46 min 07 s
